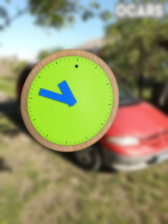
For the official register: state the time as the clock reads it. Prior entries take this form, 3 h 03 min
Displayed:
10 h 47 min
